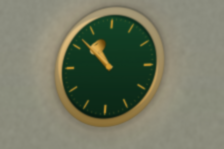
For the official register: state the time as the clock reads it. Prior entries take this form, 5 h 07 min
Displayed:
10 h 52 min
